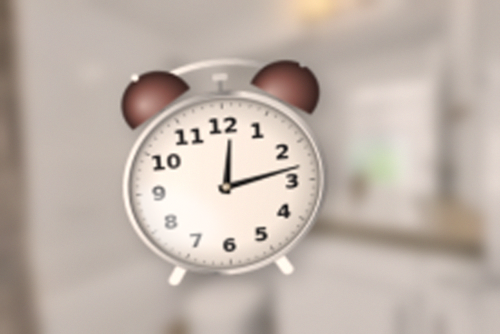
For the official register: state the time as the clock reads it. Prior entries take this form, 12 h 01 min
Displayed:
12 h 13 min
